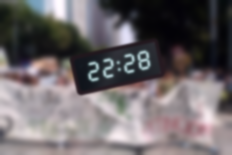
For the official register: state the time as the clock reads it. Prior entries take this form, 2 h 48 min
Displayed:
22 h 28 min
